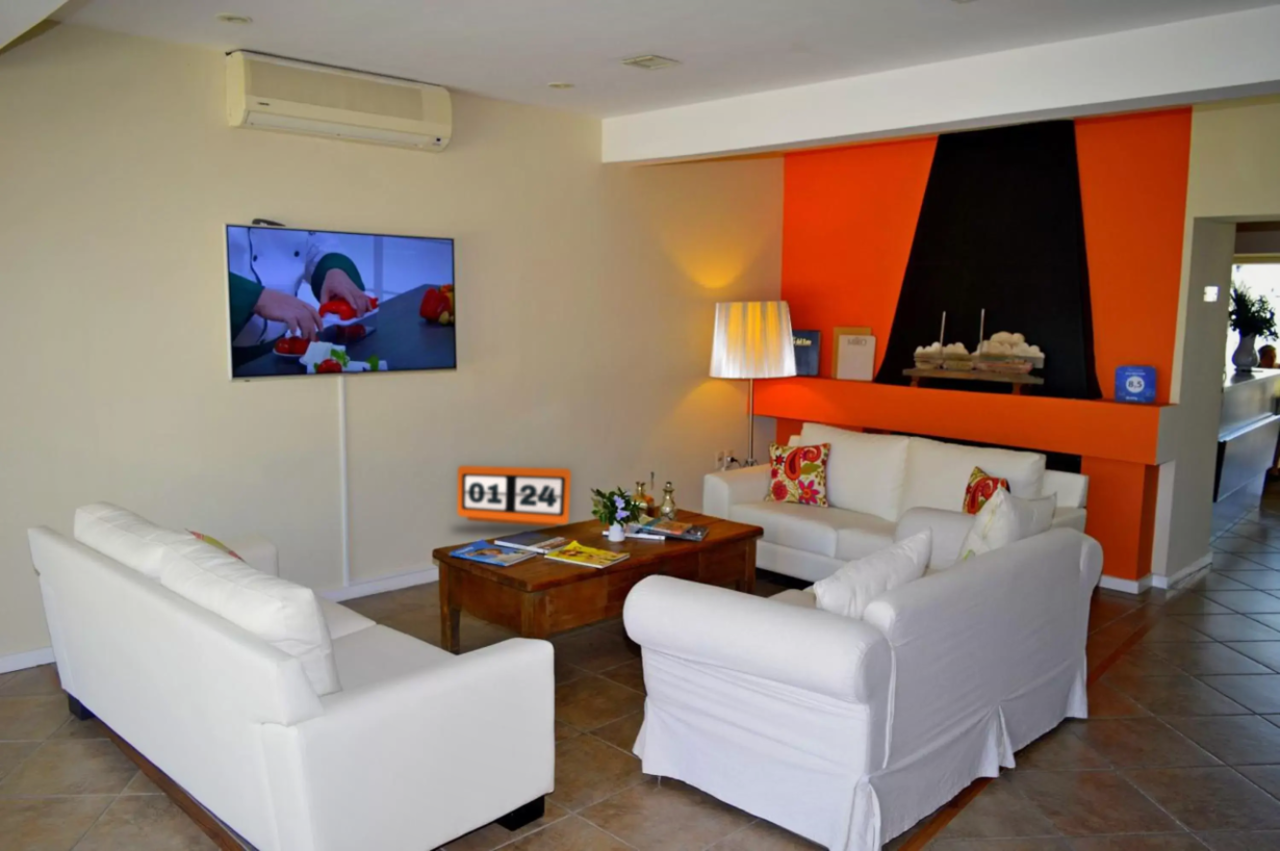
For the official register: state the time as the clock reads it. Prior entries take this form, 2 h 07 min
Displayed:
1 h 24 min
